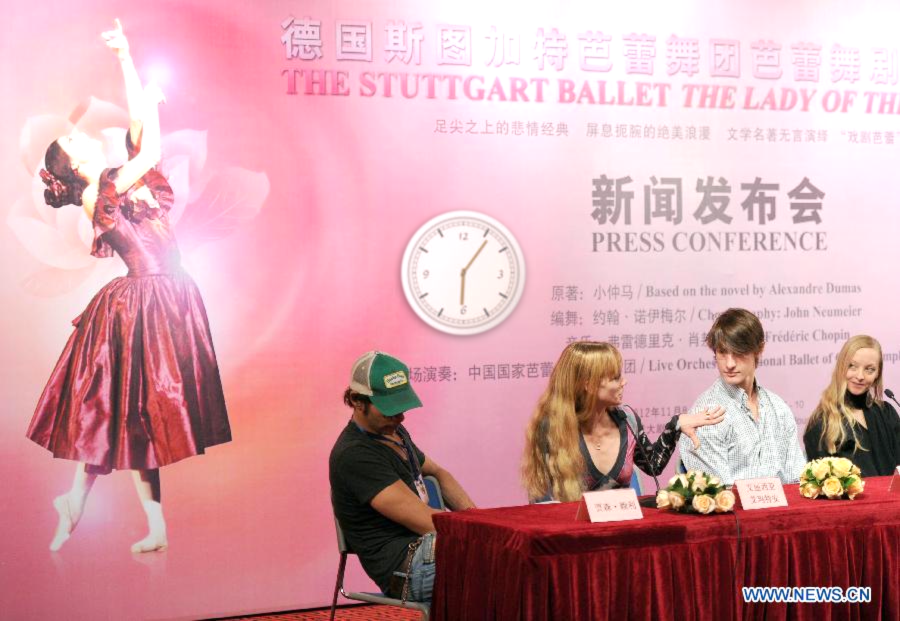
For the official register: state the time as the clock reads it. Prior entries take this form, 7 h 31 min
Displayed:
6 h 06 min
